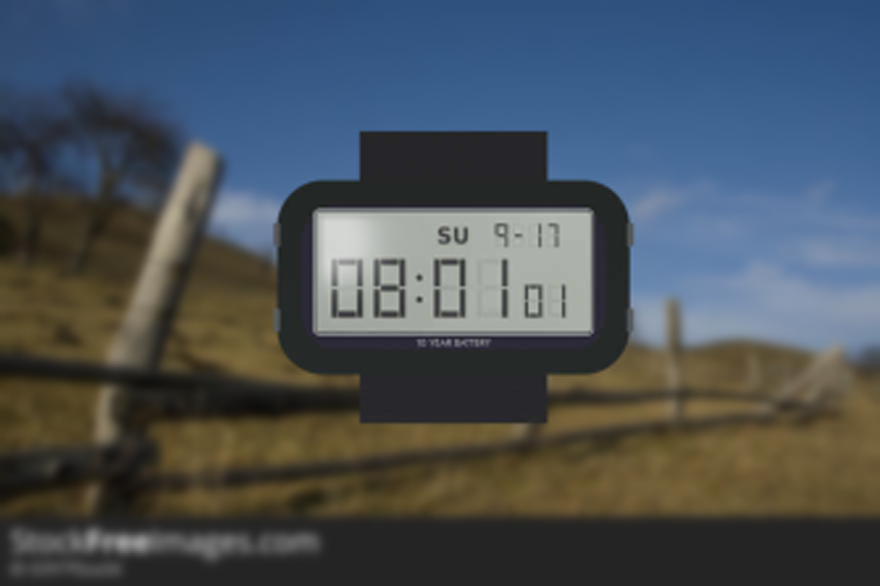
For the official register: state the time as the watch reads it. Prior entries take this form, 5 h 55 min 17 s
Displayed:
8 h 01 min 01 s
